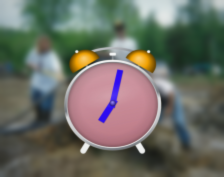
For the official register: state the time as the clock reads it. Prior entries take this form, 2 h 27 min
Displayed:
7 h 02 min
